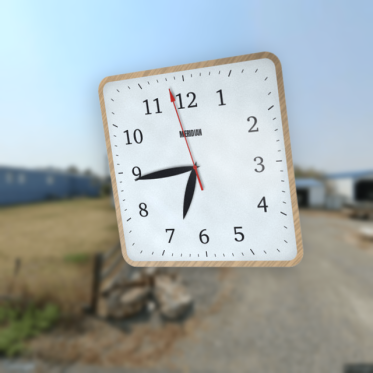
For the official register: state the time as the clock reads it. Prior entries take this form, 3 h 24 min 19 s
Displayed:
6 h 43 min 58 s
